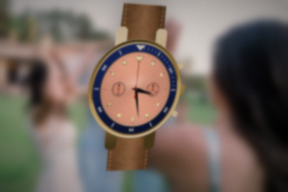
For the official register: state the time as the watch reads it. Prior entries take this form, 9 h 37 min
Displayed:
3 h 28 min
